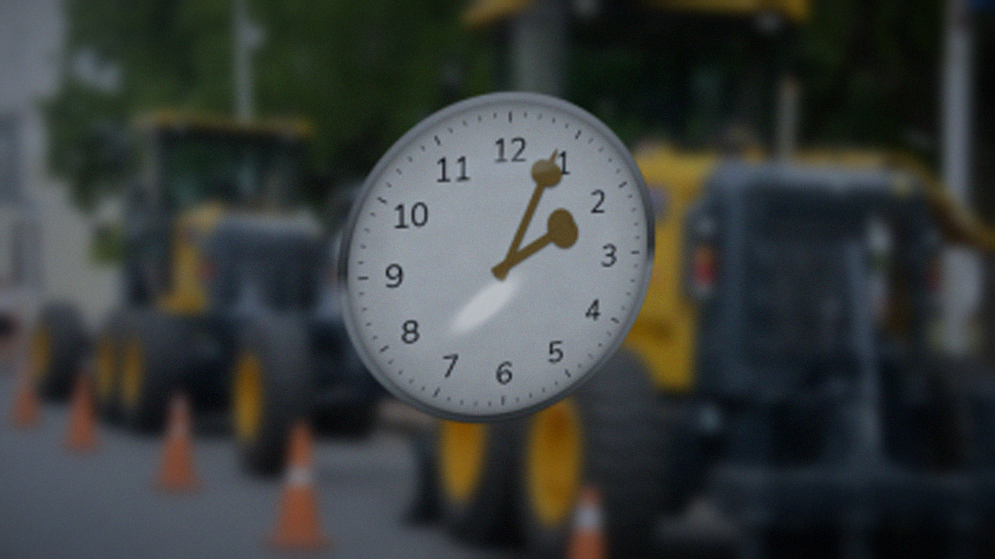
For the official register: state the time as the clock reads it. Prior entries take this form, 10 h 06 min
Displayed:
2 h 04 min
